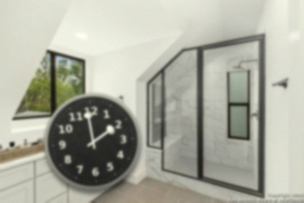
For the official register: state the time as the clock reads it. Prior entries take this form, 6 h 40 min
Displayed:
1 h 59 min
